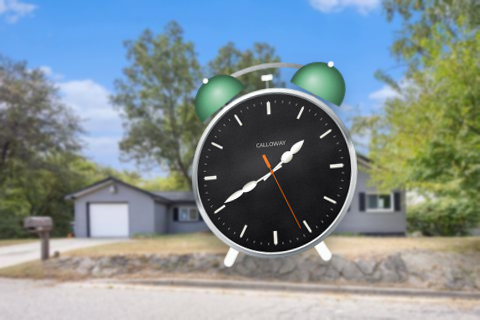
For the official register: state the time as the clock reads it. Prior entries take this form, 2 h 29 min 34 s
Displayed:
1 h 40 min 26 s
